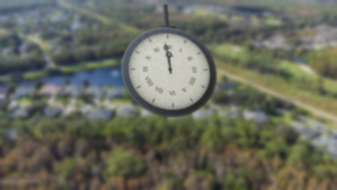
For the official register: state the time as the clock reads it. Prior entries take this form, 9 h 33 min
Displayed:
11 h 59 min
